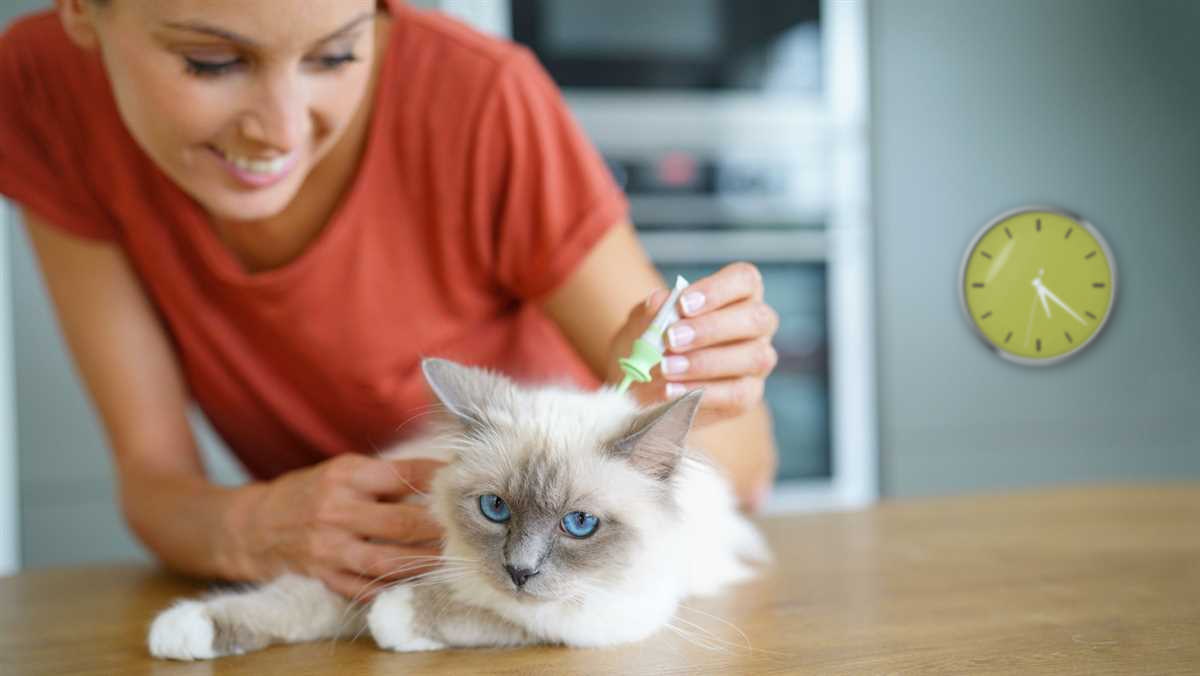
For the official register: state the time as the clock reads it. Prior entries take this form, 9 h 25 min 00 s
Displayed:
5 h 21 min 32 s
